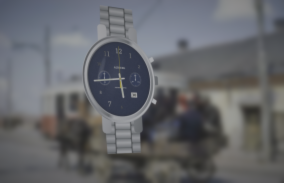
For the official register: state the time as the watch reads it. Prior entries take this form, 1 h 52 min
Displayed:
5 h 44 min
